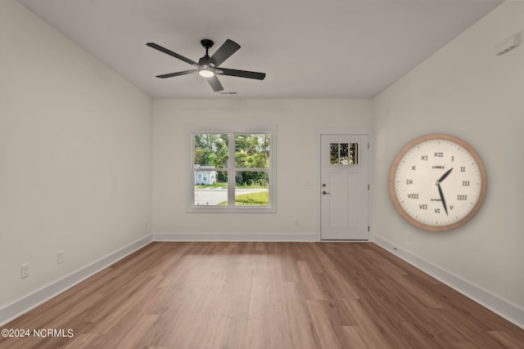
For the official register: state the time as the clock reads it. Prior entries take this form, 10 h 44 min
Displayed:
1 h 27 min
